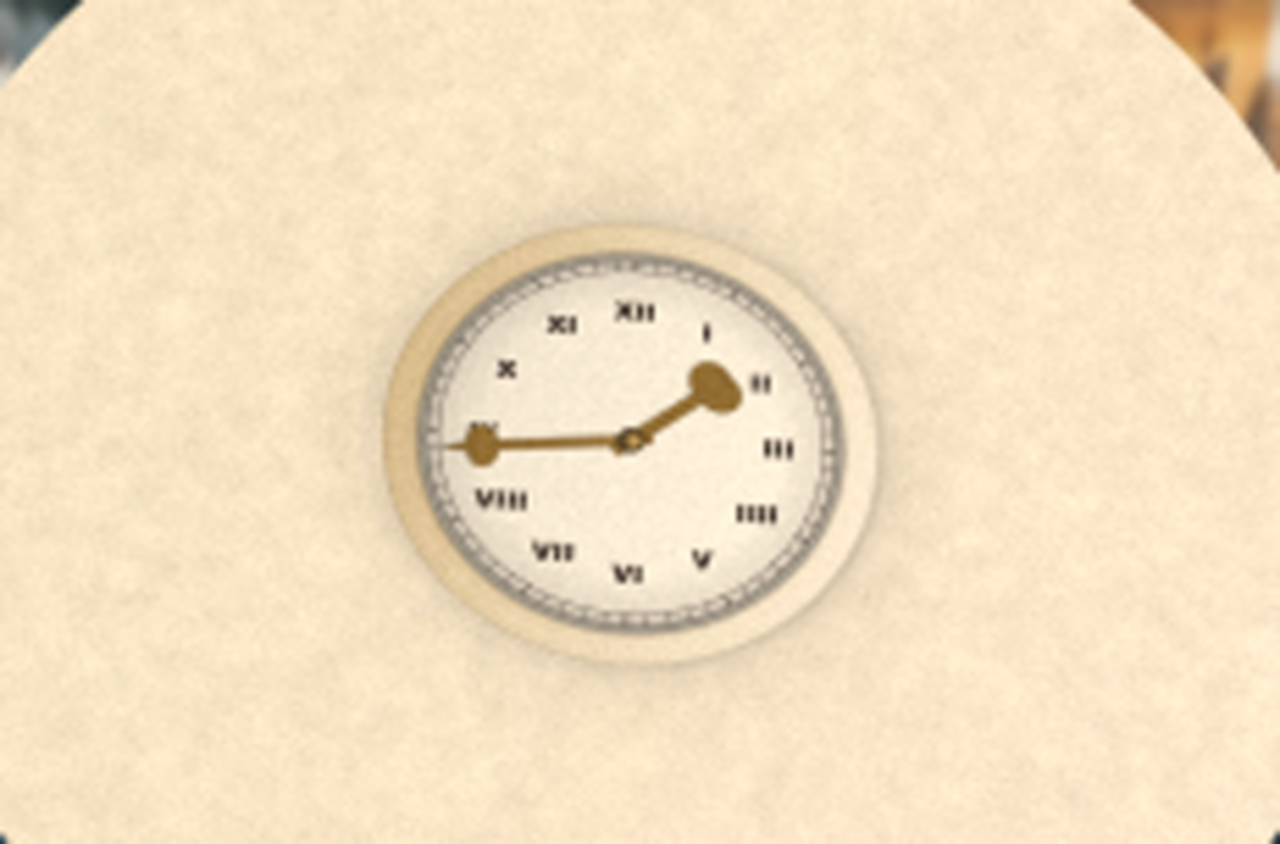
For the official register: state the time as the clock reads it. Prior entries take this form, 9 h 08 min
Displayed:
1 h 44 min
